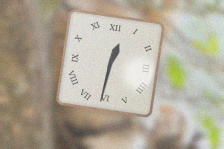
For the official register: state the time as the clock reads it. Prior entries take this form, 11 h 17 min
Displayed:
12 h 31 min
